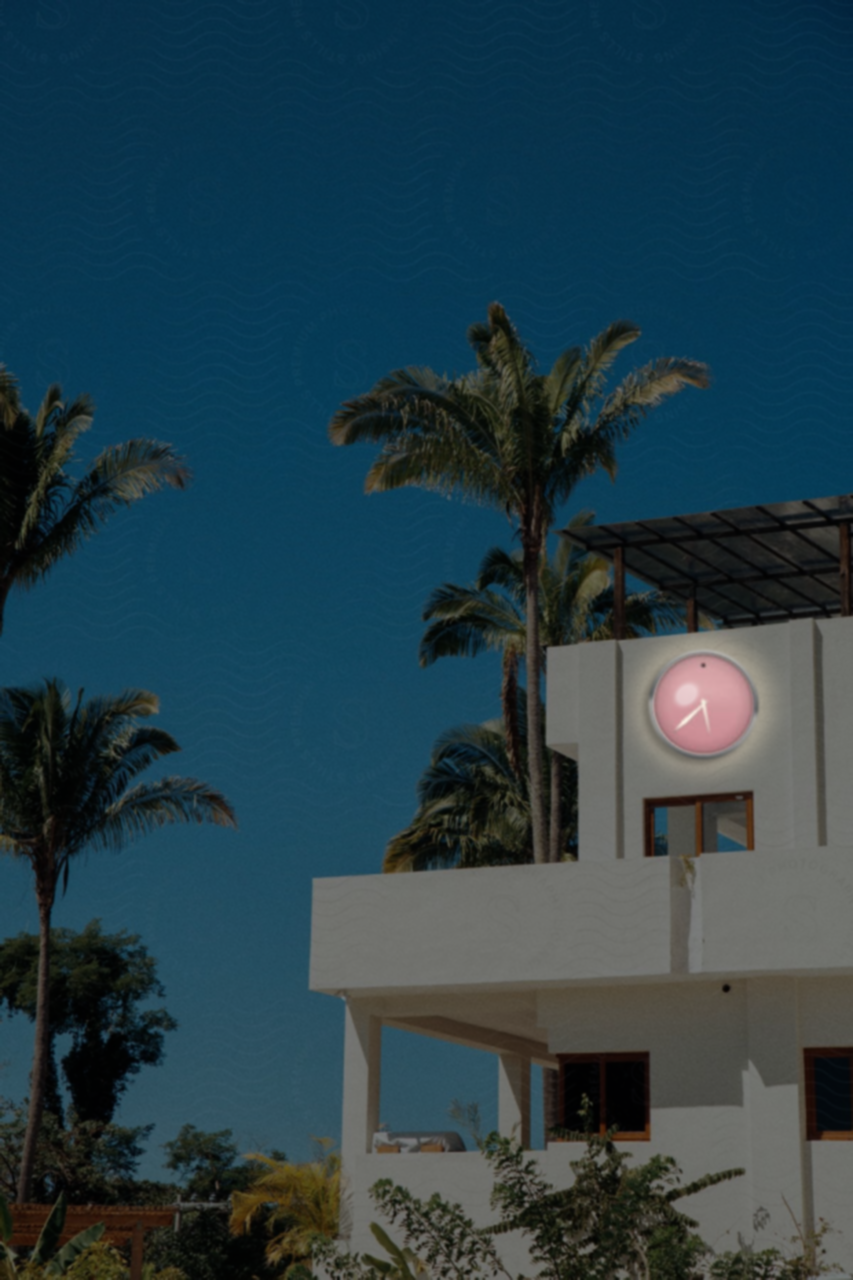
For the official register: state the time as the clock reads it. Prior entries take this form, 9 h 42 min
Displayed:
5 h 38 min
